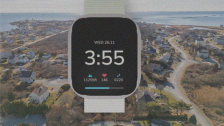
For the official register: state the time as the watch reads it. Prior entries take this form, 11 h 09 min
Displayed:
3 h 55 min
